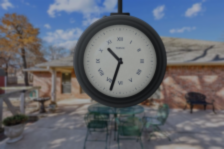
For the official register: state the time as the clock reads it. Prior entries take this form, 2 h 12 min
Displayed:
10 h 33 min
